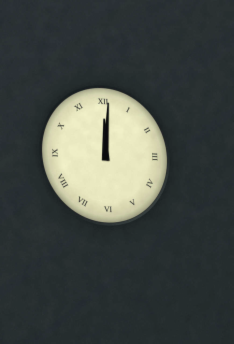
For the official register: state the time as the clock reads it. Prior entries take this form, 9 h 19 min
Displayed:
12 h 01 min
